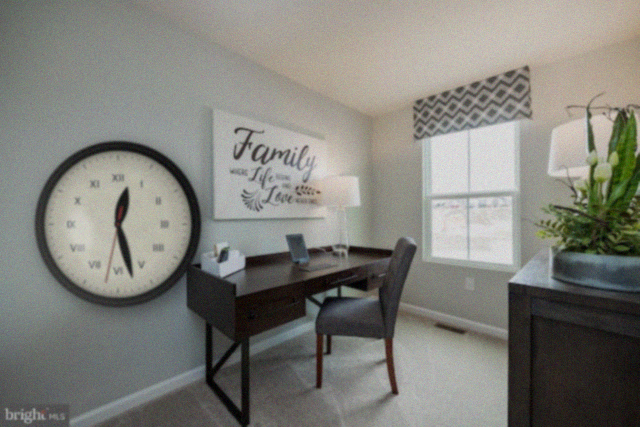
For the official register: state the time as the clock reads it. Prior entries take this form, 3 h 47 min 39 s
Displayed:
12 h 27 min 32 s
